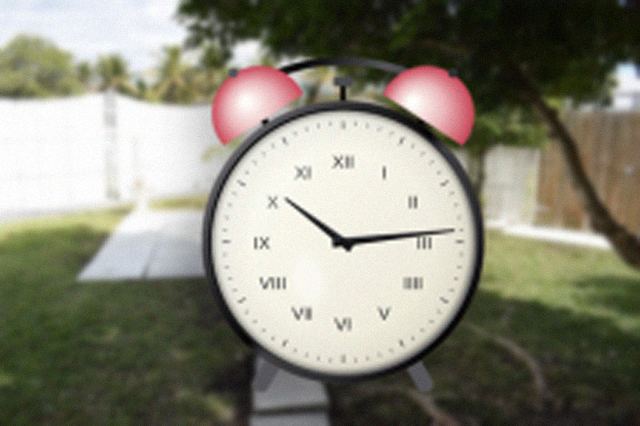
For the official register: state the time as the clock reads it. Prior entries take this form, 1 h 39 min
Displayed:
10 h 14 min
